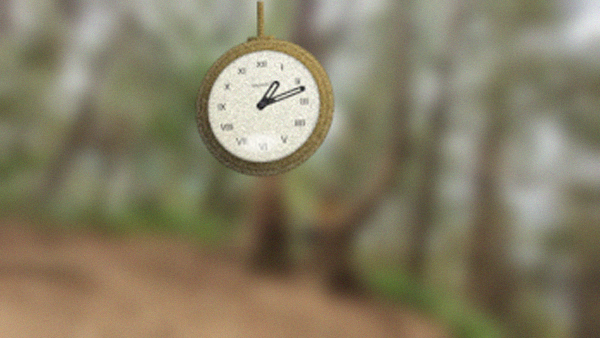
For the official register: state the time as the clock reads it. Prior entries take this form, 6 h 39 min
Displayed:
1 h 12 min
